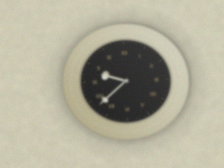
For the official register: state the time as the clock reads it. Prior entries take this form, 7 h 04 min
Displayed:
9 h 38 min
